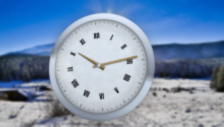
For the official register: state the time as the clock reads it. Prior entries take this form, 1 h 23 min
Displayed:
10 h 14 min
